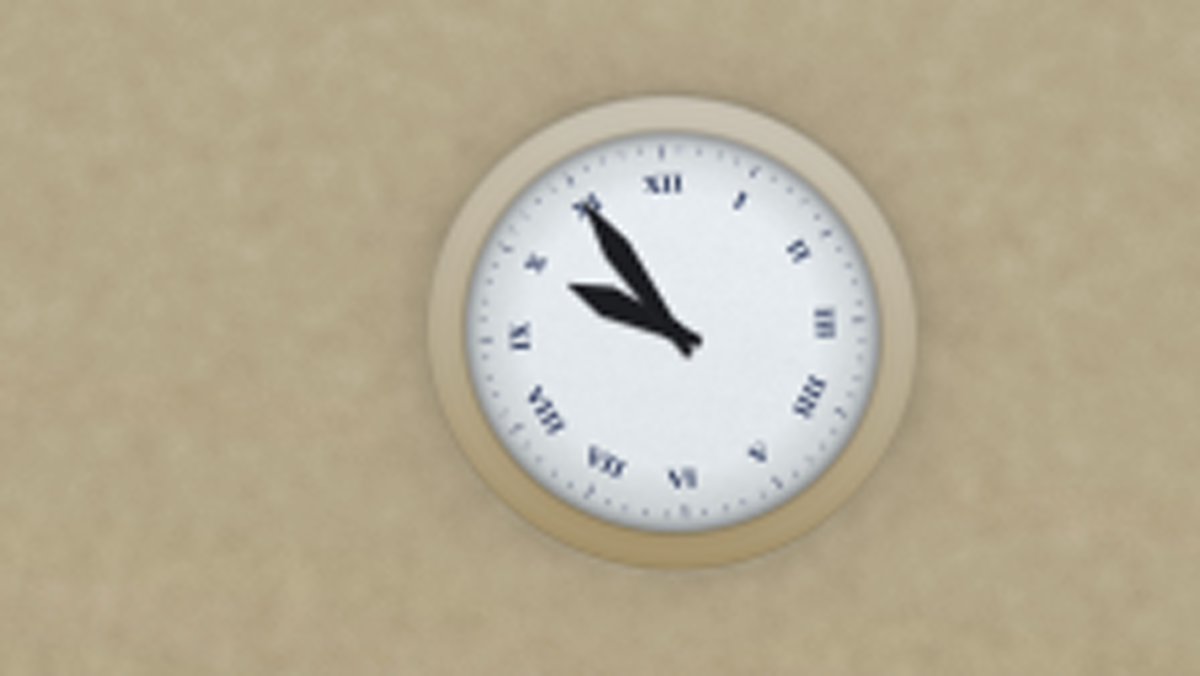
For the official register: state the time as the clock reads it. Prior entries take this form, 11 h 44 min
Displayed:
9 h 55 min
